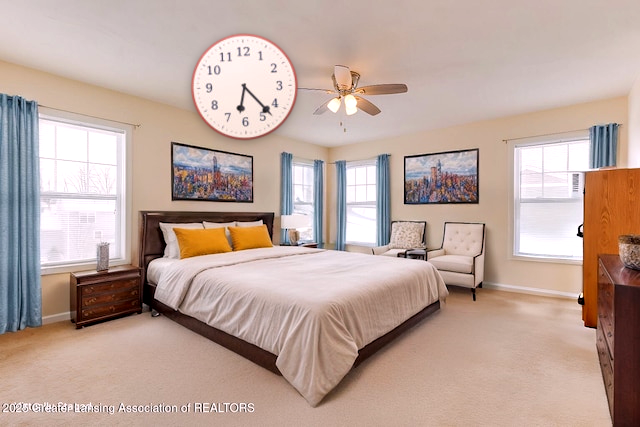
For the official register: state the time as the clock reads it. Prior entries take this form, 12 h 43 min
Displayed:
6 h 23 min
